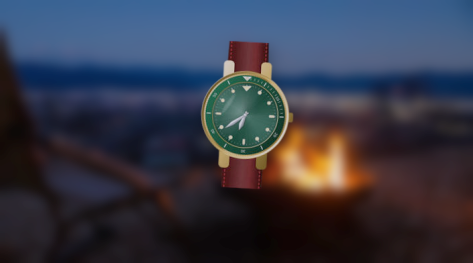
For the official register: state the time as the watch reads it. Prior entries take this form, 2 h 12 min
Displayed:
6 h 39 min
